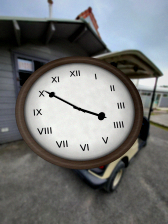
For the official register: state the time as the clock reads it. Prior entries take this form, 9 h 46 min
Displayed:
3 h 51 min
